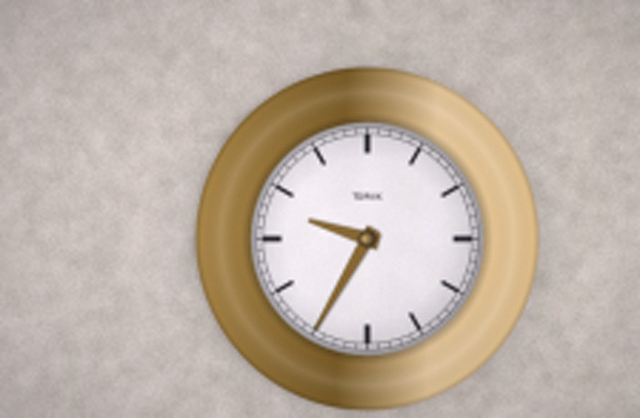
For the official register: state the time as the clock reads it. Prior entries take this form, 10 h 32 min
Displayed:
9 h 35 min
